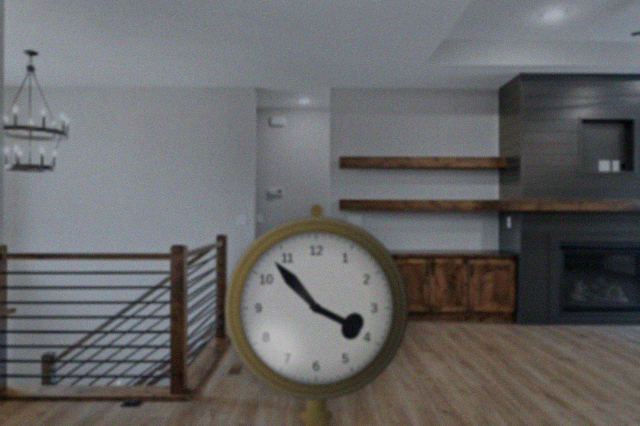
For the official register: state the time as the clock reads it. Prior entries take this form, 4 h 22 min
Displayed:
3 h 53 min
